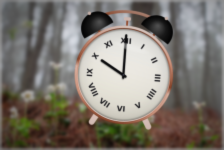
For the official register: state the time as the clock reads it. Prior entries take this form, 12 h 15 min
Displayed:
10 h 00 min
